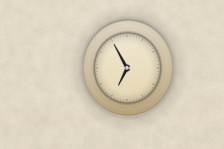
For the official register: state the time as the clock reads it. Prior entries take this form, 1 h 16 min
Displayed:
6 h 55 min
